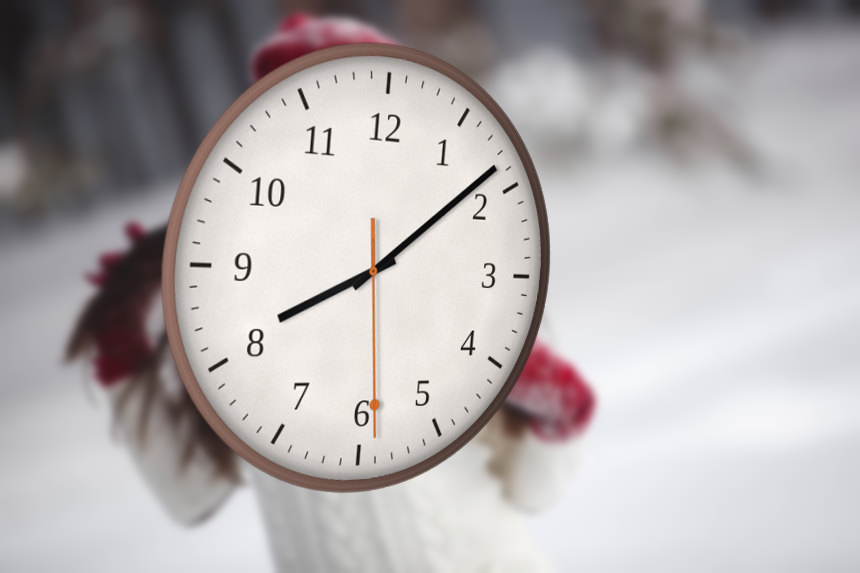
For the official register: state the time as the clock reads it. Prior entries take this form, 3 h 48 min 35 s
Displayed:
8 h 08 min 29 s
